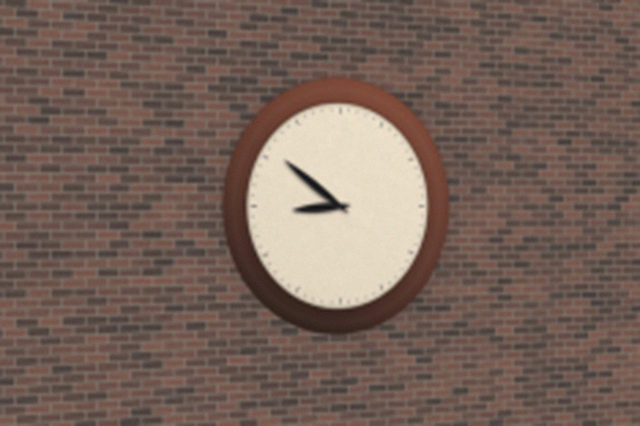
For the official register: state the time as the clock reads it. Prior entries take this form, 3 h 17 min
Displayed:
8 h 51 min
